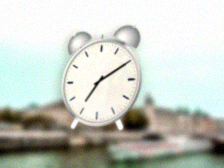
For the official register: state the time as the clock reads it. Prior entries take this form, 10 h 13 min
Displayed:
7 h 10 min
